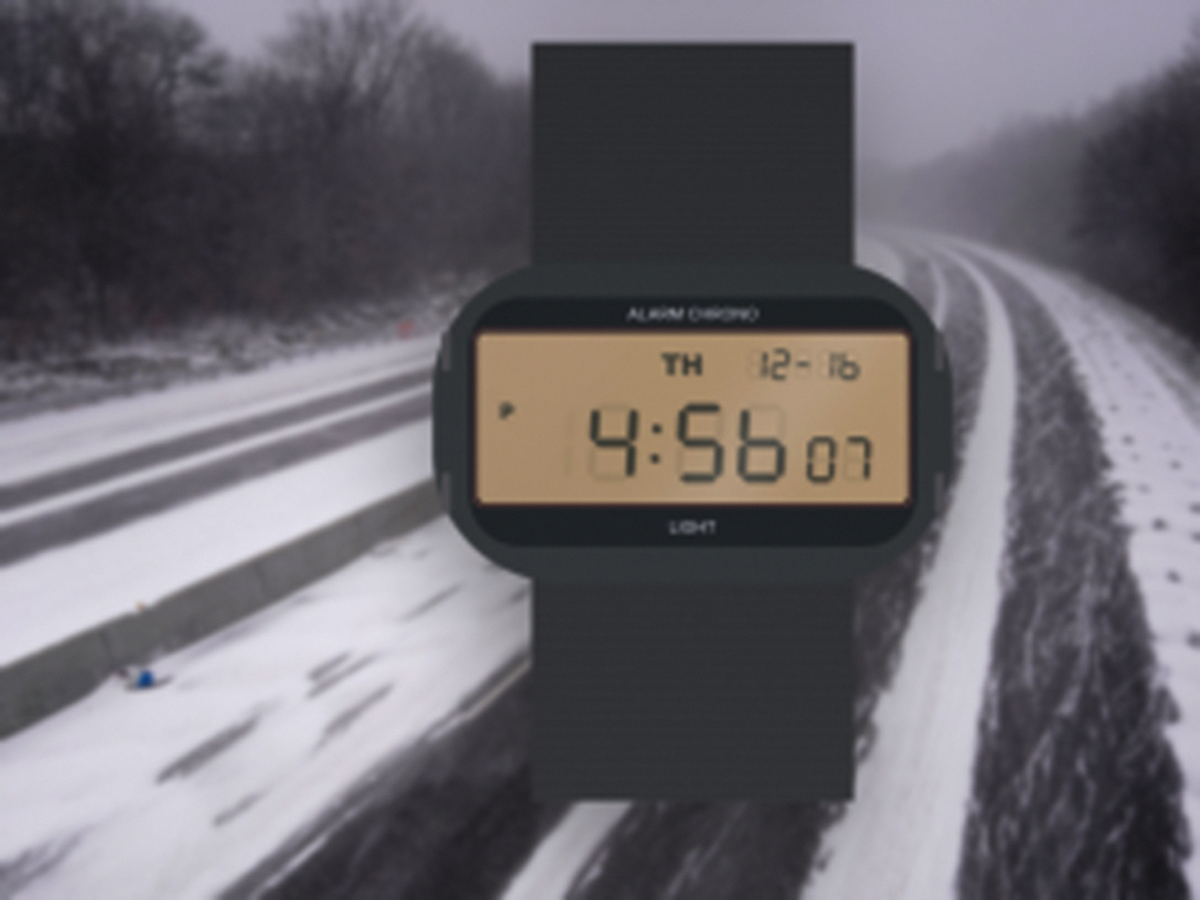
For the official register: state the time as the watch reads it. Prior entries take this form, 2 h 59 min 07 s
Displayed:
4 h 56 min 07 s
